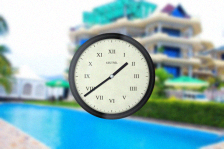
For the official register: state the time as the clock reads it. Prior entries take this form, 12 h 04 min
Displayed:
1 h 39 min
